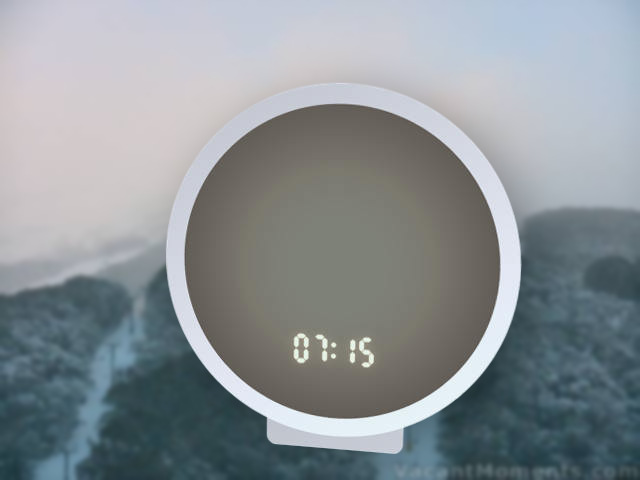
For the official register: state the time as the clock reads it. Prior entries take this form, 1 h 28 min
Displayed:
7 h 15 min
